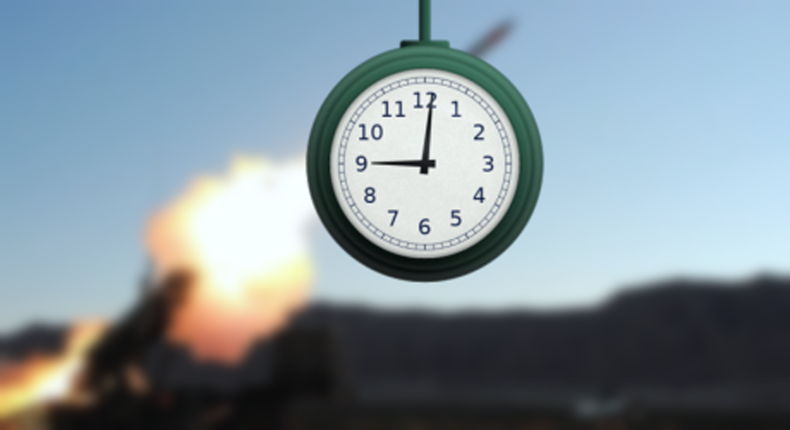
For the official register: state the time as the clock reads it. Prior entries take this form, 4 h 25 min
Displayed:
9 h 01 min
